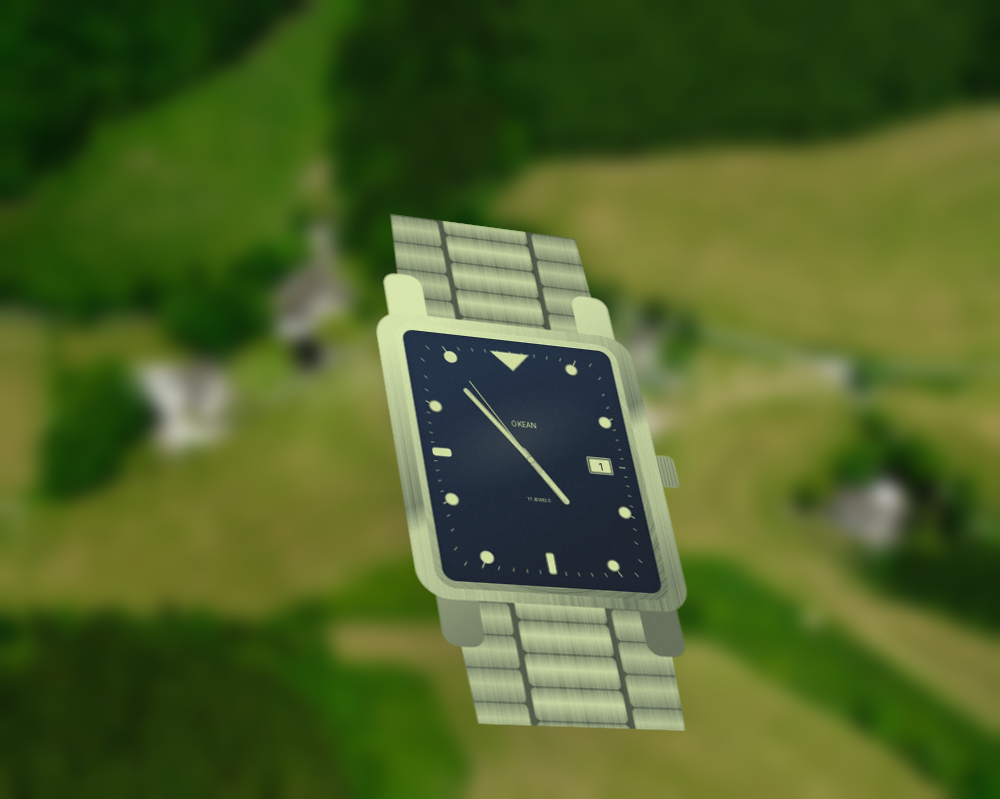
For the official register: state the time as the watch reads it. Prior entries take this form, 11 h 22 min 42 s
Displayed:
4 h 53 min 55 s
